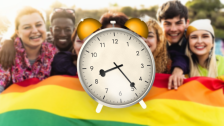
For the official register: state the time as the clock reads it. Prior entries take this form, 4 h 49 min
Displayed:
8 h 24 min
